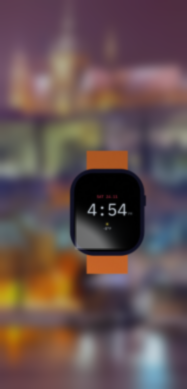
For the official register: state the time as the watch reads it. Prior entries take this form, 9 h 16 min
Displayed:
4 h 54 min
